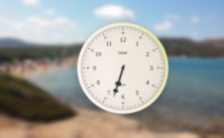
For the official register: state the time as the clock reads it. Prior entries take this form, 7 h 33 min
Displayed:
6 h 33 min
